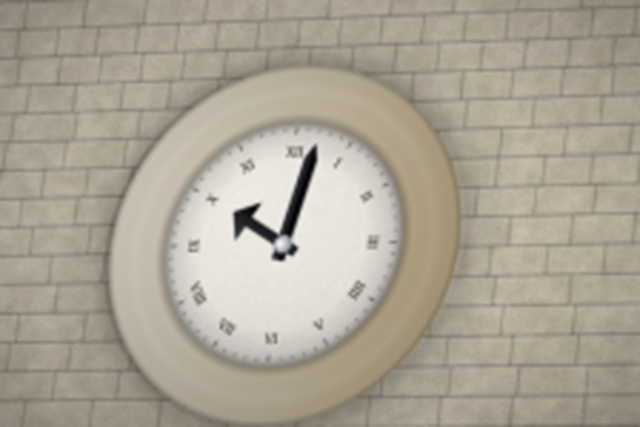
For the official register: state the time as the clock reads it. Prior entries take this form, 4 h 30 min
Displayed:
10 h 02 min
